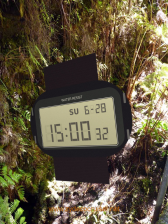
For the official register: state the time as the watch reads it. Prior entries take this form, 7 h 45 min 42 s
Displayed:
15 h 00 min 32 s
